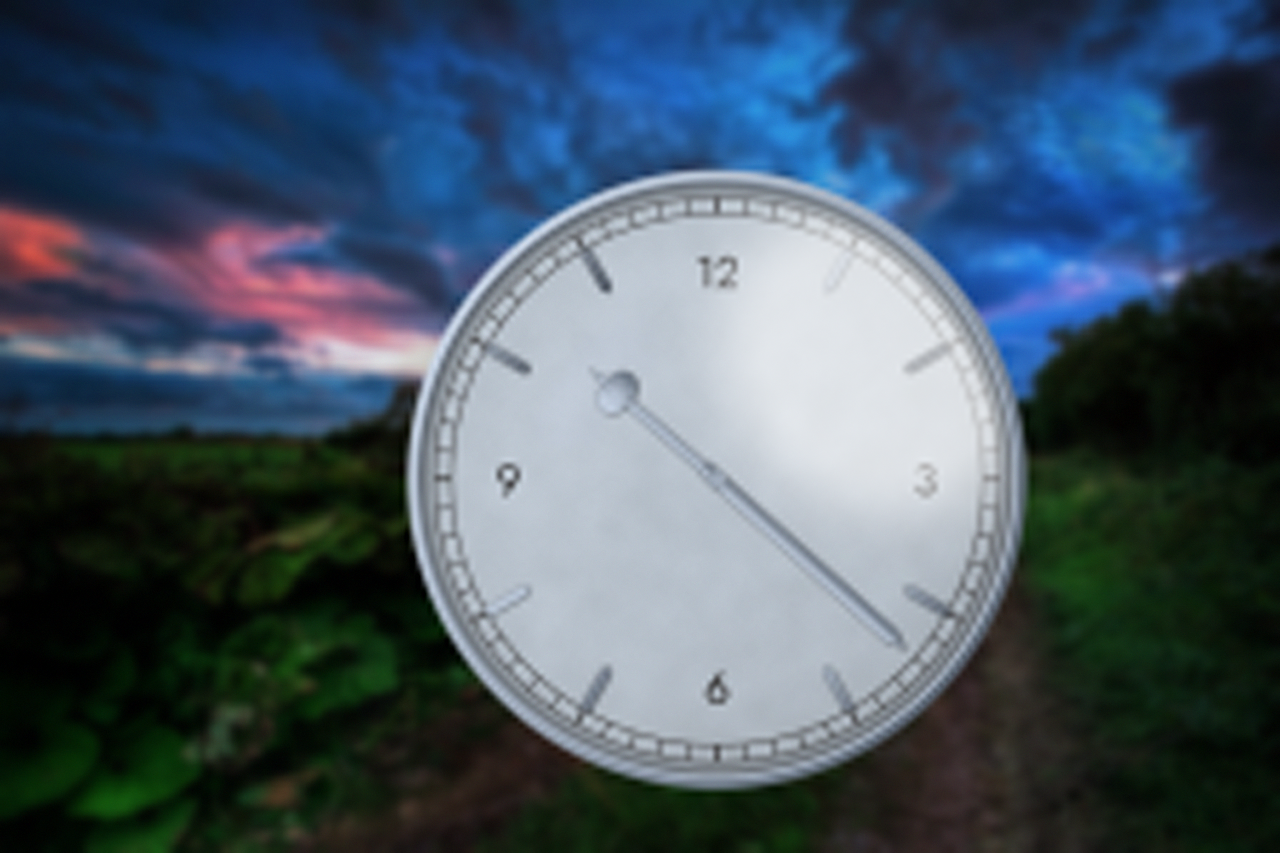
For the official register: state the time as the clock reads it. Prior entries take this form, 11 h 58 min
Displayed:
10 h 22 min
